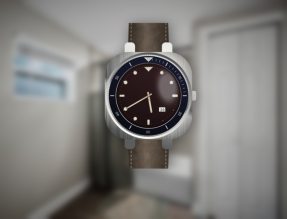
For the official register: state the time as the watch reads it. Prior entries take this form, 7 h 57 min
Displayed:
5 h 40 min
